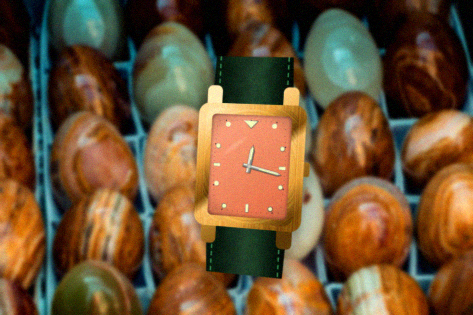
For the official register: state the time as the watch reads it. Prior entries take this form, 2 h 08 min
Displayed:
12 h 17 min
